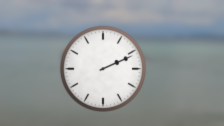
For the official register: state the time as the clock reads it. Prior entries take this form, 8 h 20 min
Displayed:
2 h 11 min
